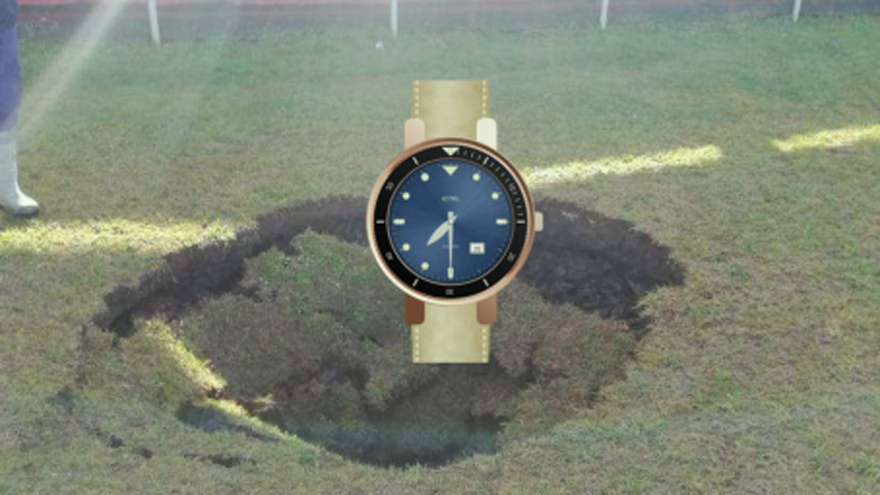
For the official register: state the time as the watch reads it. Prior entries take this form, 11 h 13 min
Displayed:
7 h 30 min
